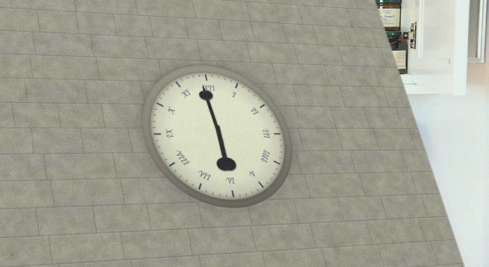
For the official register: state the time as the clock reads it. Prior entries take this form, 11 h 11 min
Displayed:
5 h 59 min
